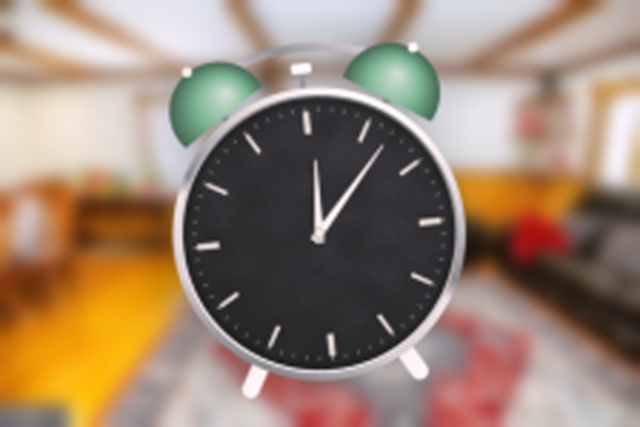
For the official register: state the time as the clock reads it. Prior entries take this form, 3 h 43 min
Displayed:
12 h 07 min
